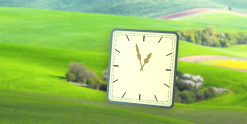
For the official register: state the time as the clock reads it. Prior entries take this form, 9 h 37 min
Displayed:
12 h 57 min
